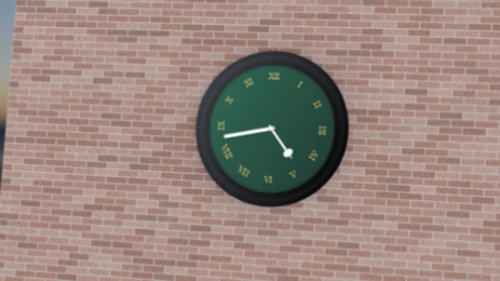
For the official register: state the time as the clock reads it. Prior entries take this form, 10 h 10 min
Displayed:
4 h 43 min
